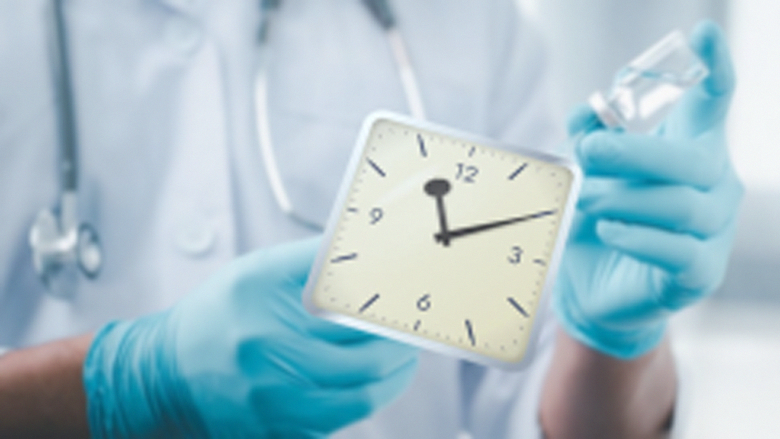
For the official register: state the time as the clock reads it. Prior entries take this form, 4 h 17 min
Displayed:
11 h 10 min
